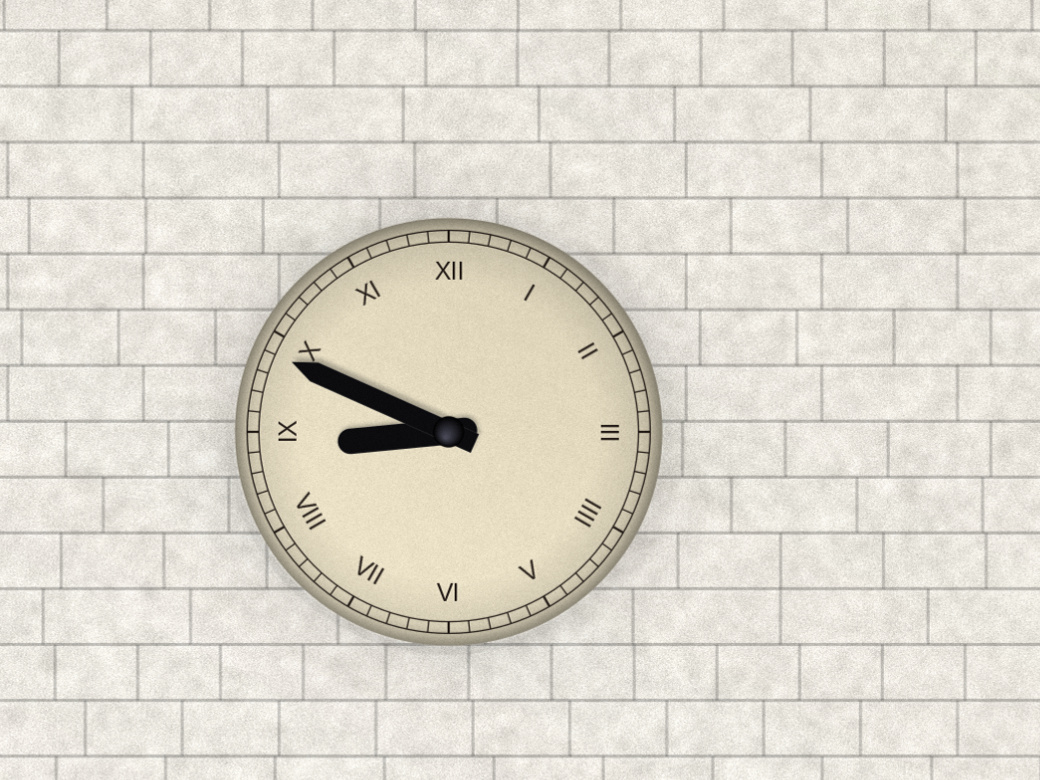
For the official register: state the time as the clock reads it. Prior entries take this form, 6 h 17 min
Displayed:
8 h 49 min
